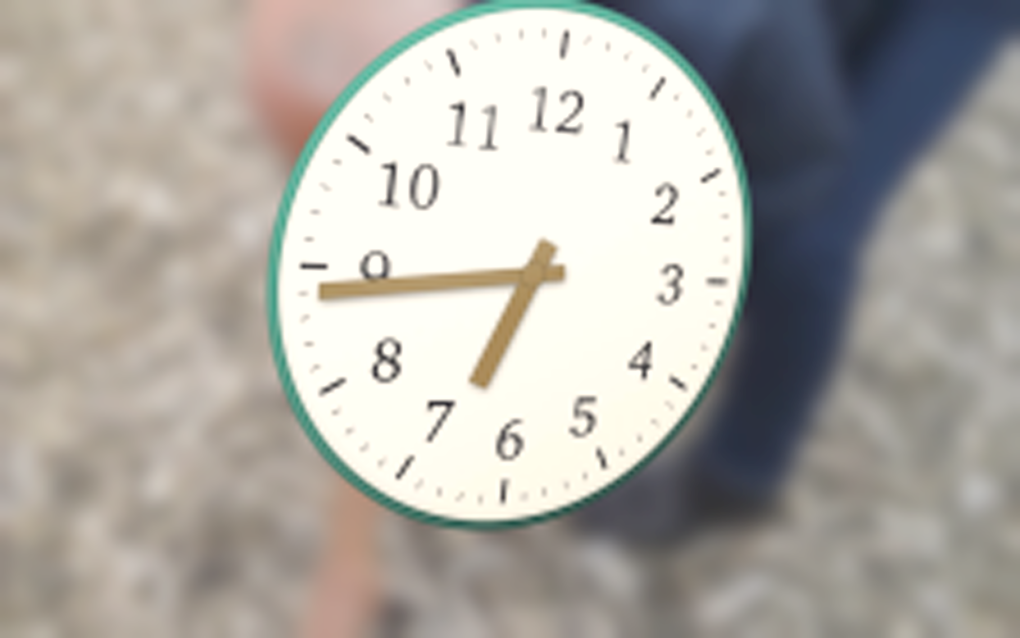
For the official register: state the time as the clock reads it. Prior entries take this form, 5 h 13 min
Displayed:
6 h 44 min
